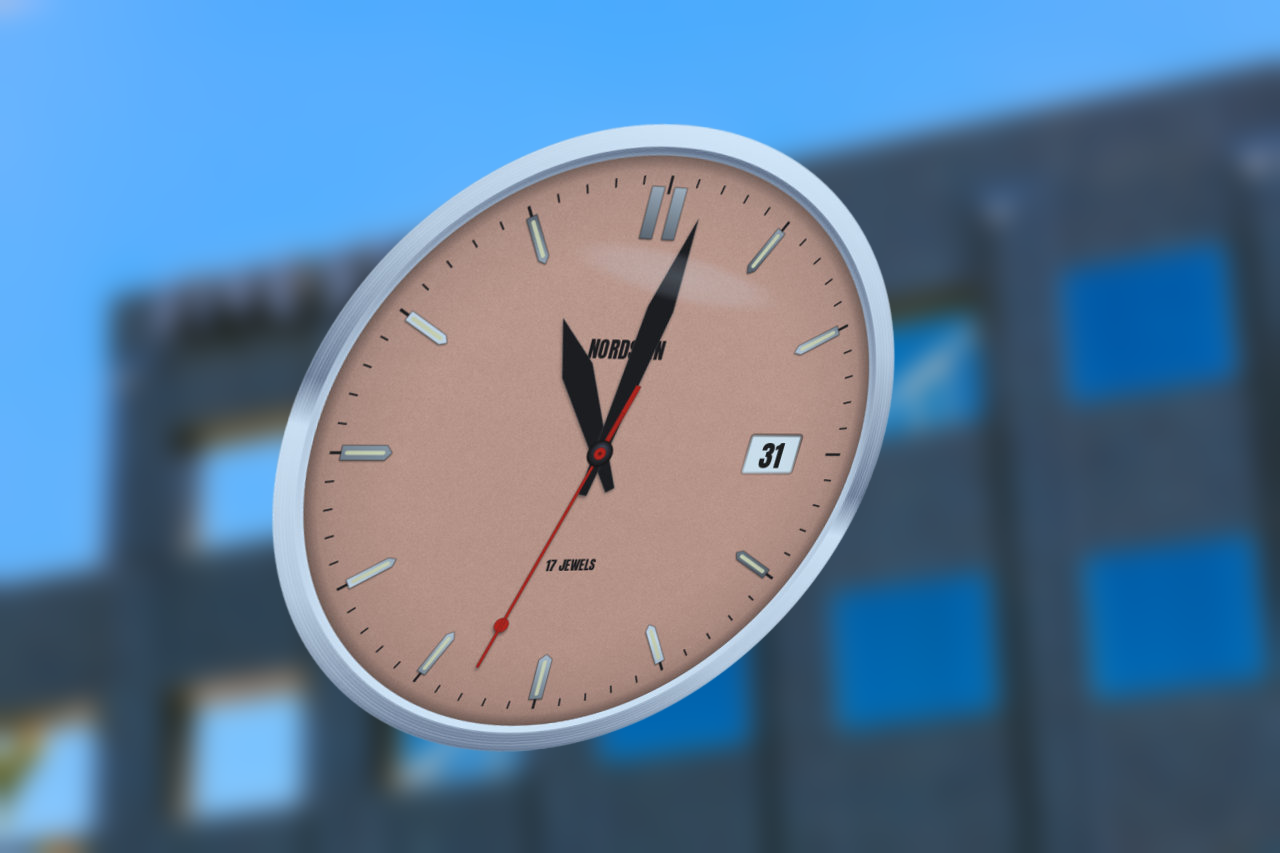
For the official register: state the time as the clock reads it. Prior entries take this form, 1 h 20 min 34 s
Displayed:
11 h 01 min 33 s
